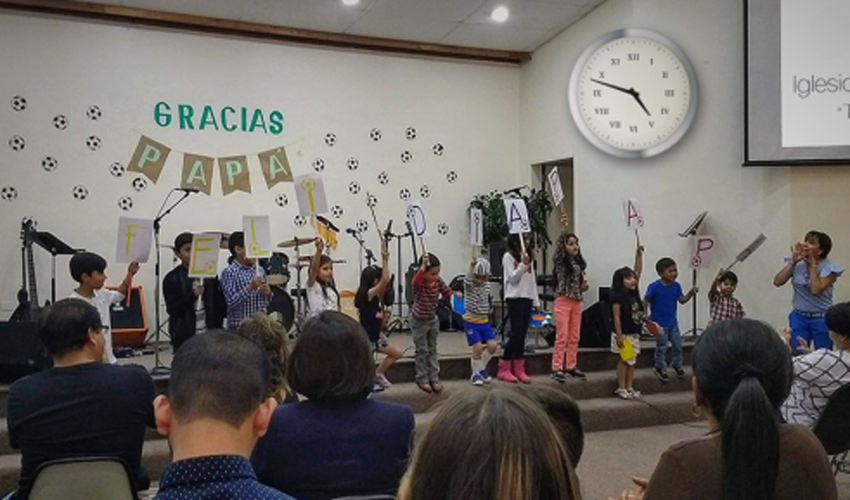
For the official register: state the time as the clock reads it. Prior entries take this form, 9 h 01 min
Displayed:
4 h 48 min
